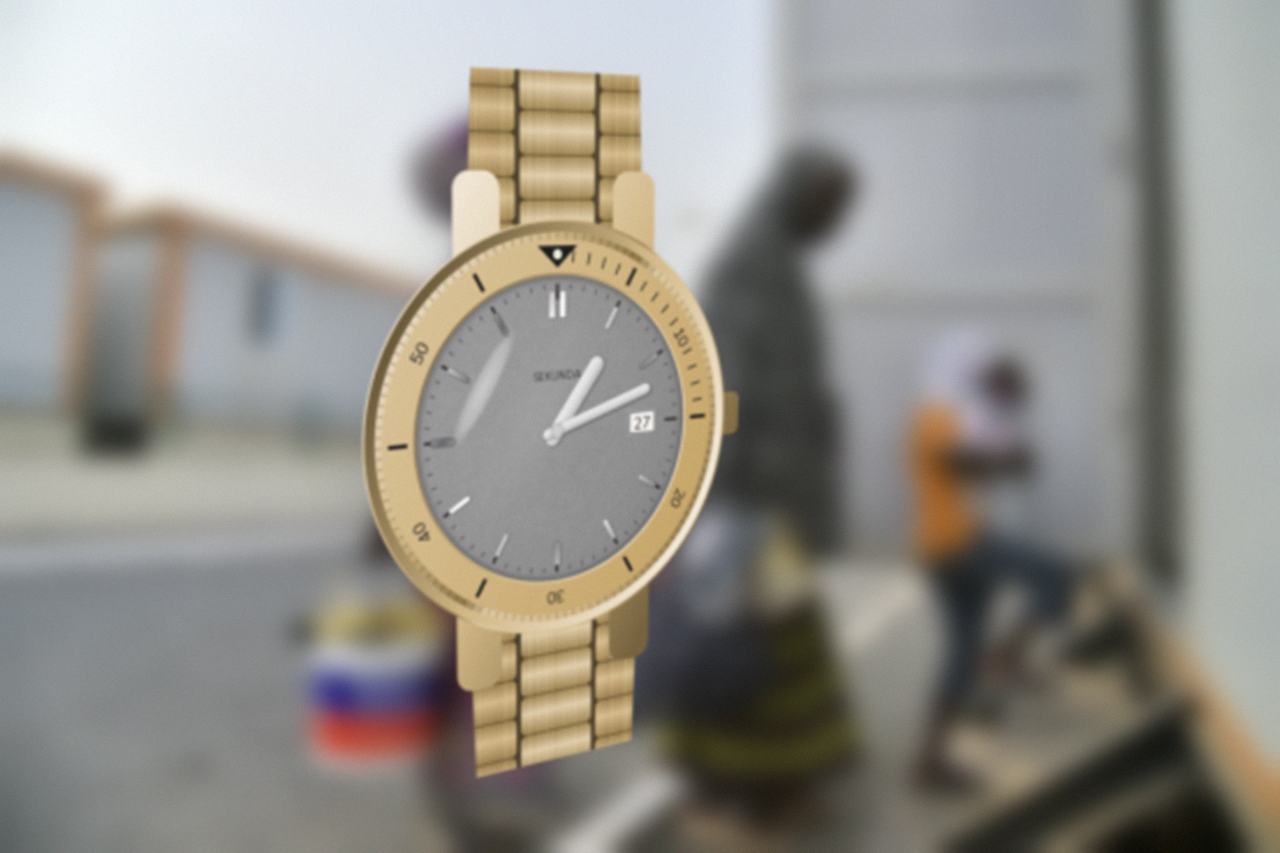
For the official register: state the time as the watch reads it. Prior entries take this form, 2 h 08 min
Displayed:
1 h 12 min
